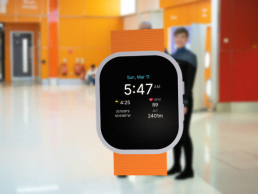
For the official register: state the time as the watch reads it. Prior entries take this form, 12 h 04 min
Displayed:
5 h 47 min
